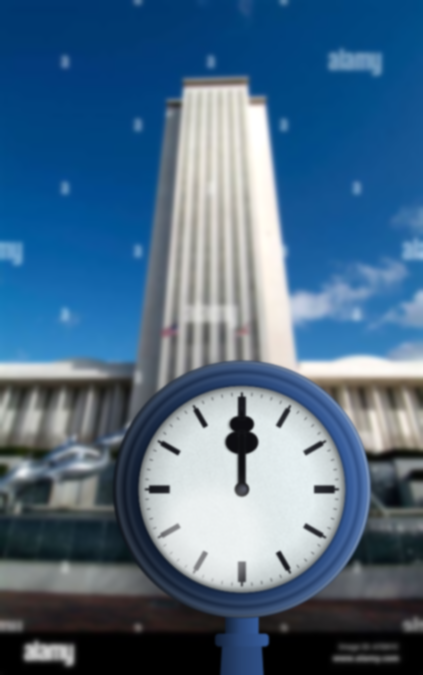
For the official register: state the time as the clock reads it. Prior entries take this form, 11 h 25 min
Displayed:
12 h 00 min
